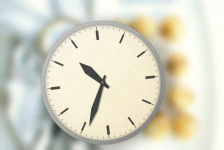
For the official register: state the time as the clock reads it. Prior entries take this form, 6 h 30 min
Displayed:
10 h 34 min
